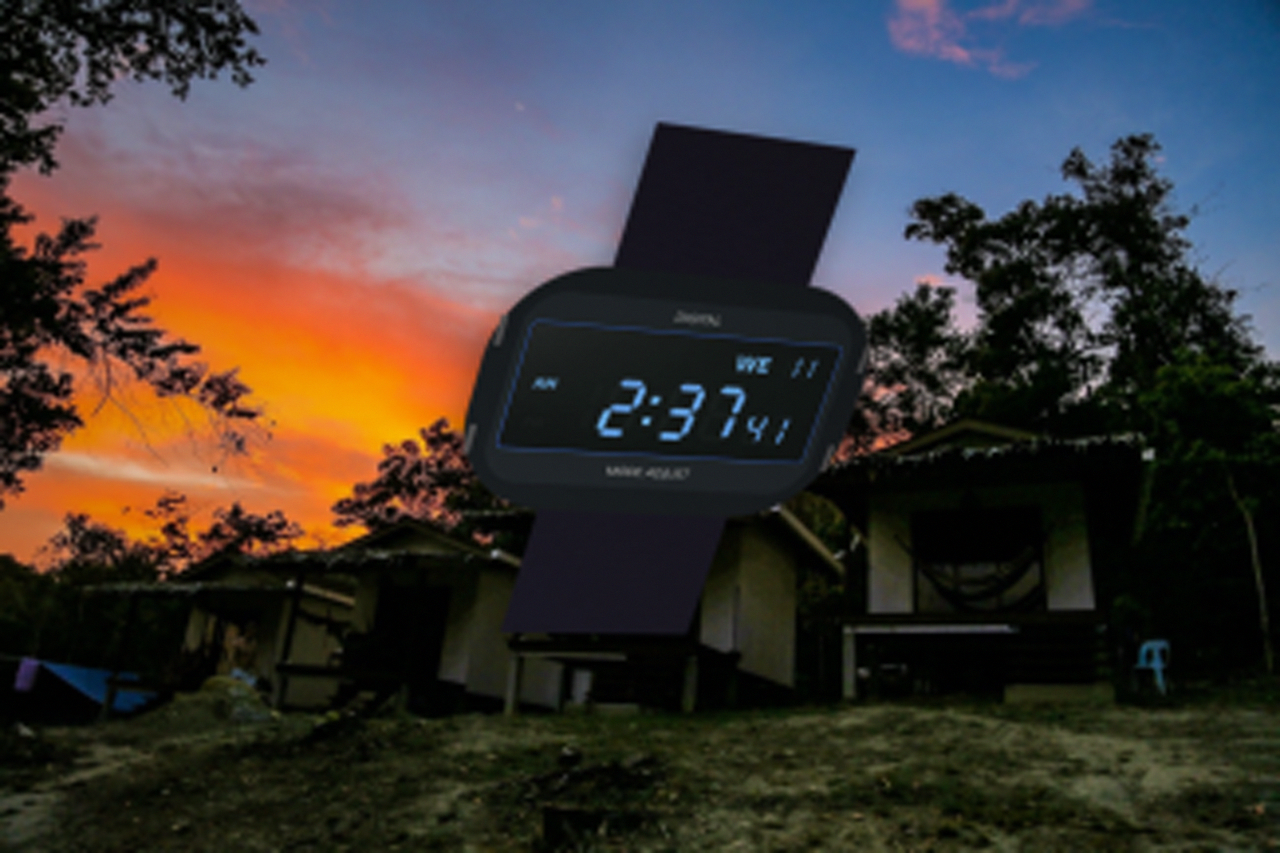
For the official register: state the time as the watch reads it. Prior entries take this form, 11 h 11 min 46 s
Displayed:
2 h 37 min 41 s
